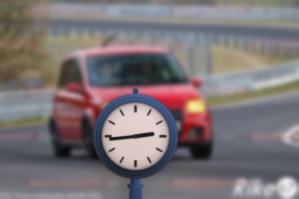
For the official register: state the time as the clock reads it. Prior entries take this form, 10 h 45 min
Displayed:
2 h 44 min
